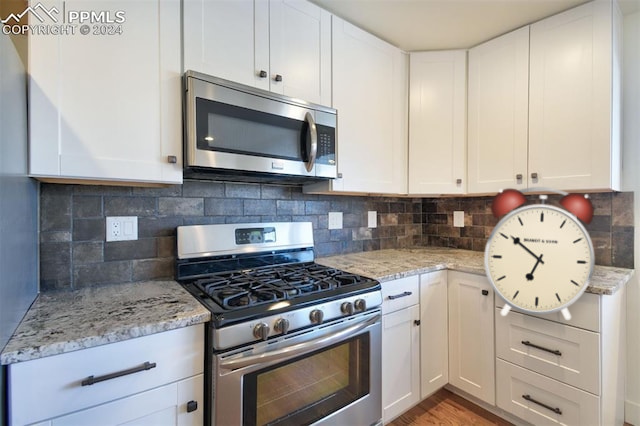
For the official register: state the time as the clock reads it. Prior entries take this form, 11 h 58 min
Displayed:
6 h 51 min
